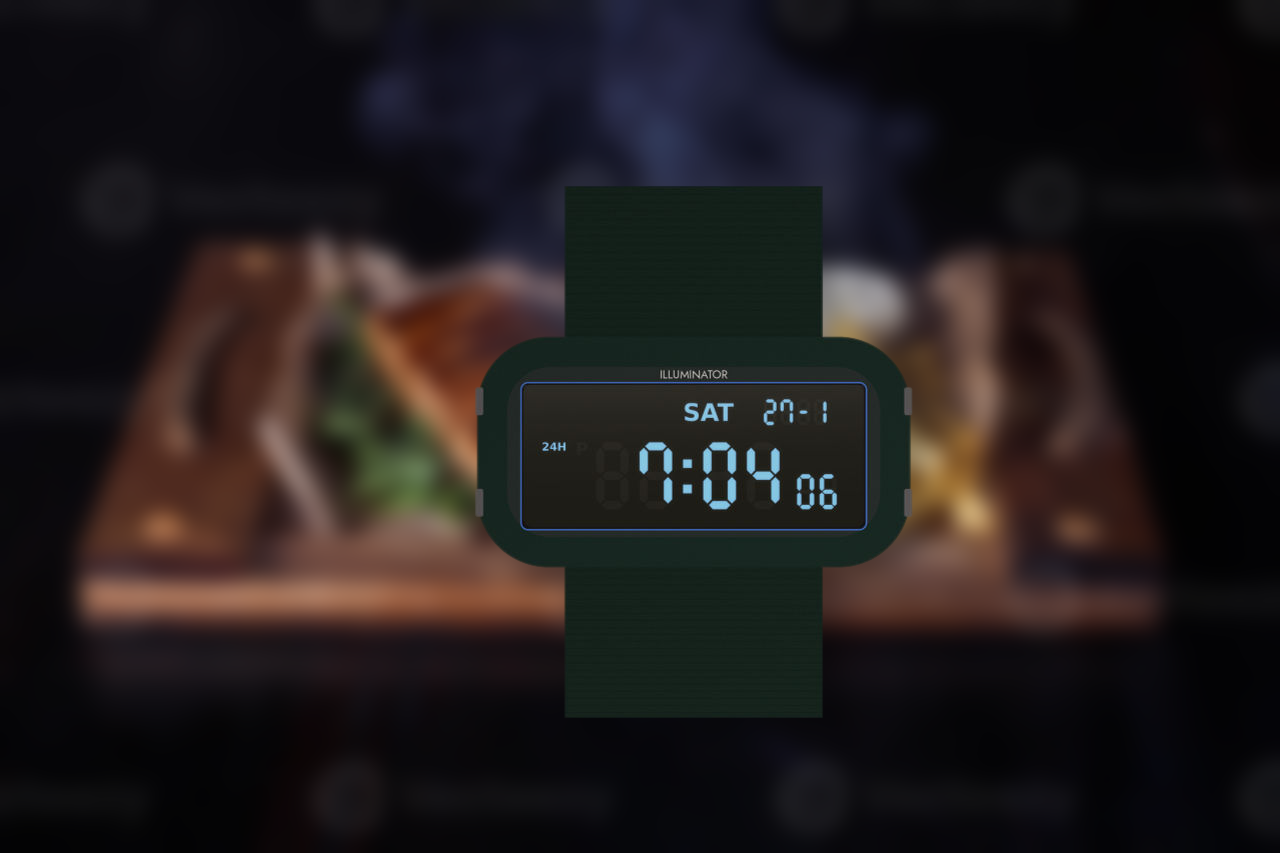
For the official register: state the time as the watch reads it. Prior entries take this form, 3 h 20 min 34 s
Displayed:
7 h 04 min 06 s
